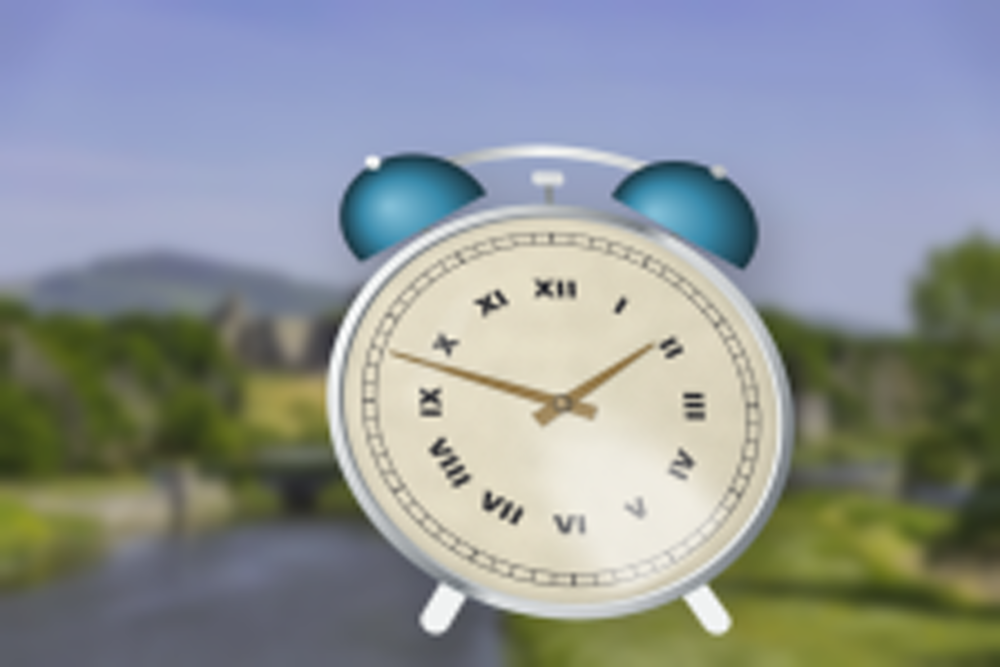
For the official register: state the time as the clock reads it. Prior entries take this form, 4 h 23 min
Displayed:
1 h 48 min
